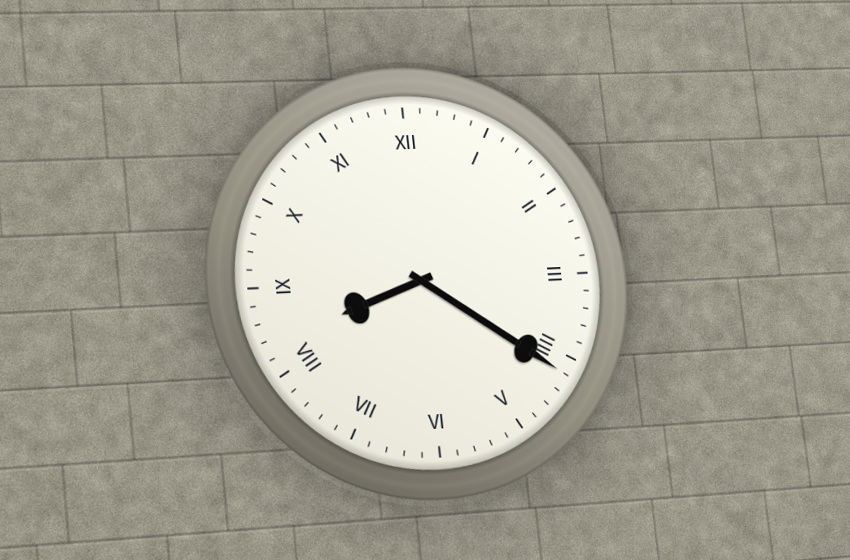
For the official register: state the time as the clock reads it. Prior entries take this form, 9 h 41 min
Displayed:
8 h 21 min
